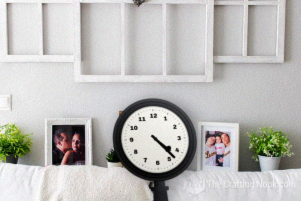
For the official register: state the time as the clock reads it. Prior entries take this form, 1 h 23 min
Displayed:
4 h 23 min
